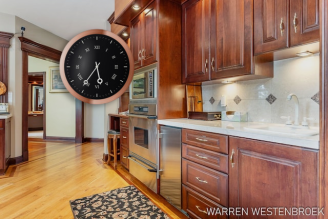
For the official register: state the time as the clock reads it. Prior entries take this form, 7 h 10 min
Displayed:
5 h 36 min
